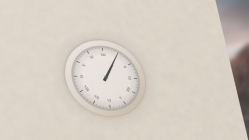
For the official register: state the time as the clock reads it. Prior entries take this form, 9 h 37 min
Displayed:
1 h 05 min
